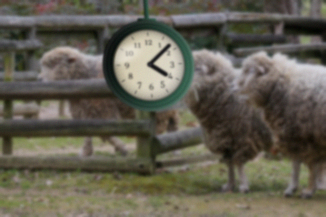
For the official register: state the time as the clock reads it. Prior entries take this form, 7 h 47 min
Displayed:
4 h 08 min
